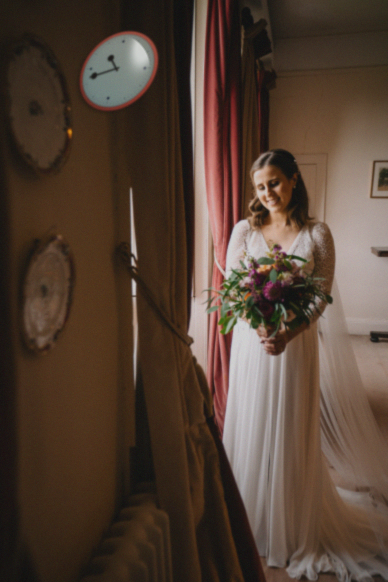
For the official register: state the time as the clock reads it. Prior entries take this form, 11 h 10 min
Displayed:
10 h 42 min
